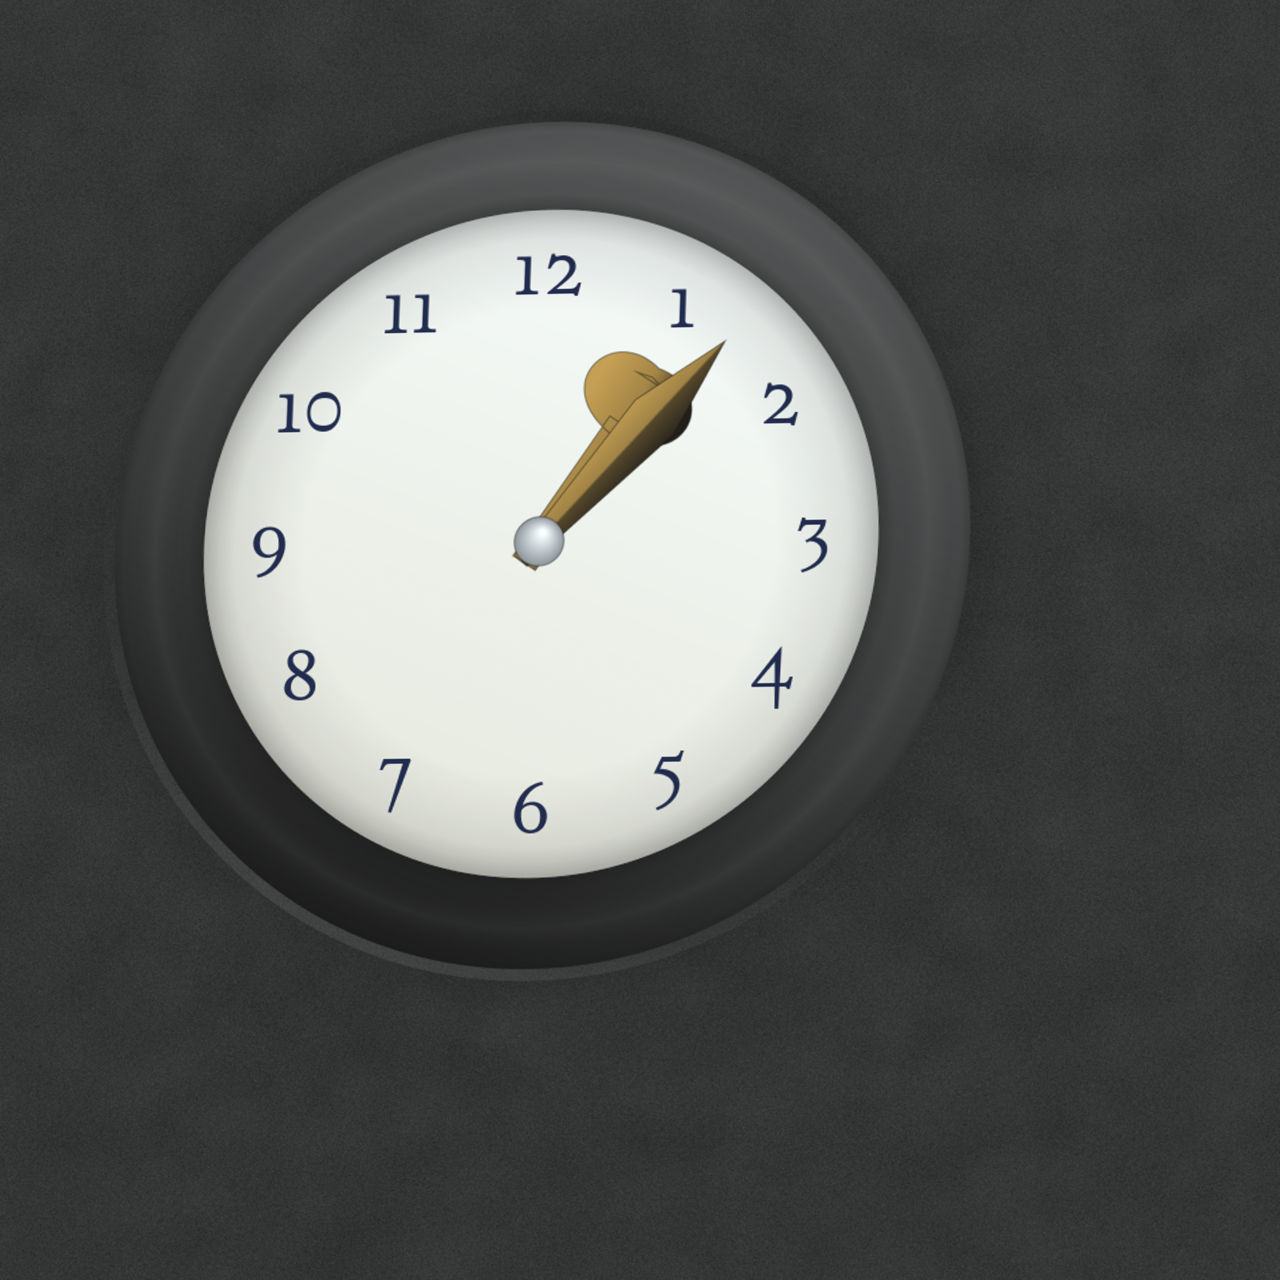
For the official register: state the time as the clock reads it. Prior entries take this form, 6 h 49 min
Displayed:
1 h 07 min
